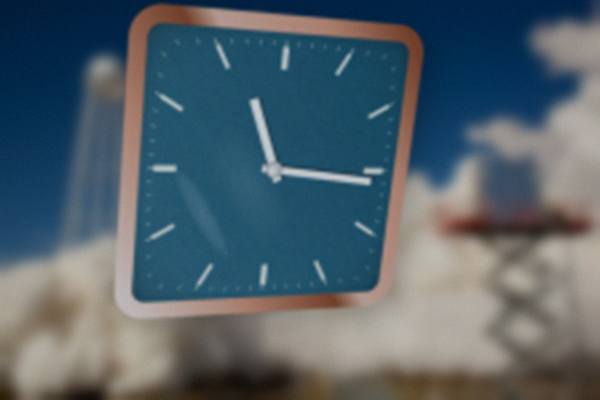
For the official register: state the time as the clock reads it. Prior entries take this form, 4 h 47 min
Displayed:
11 h 16 min
